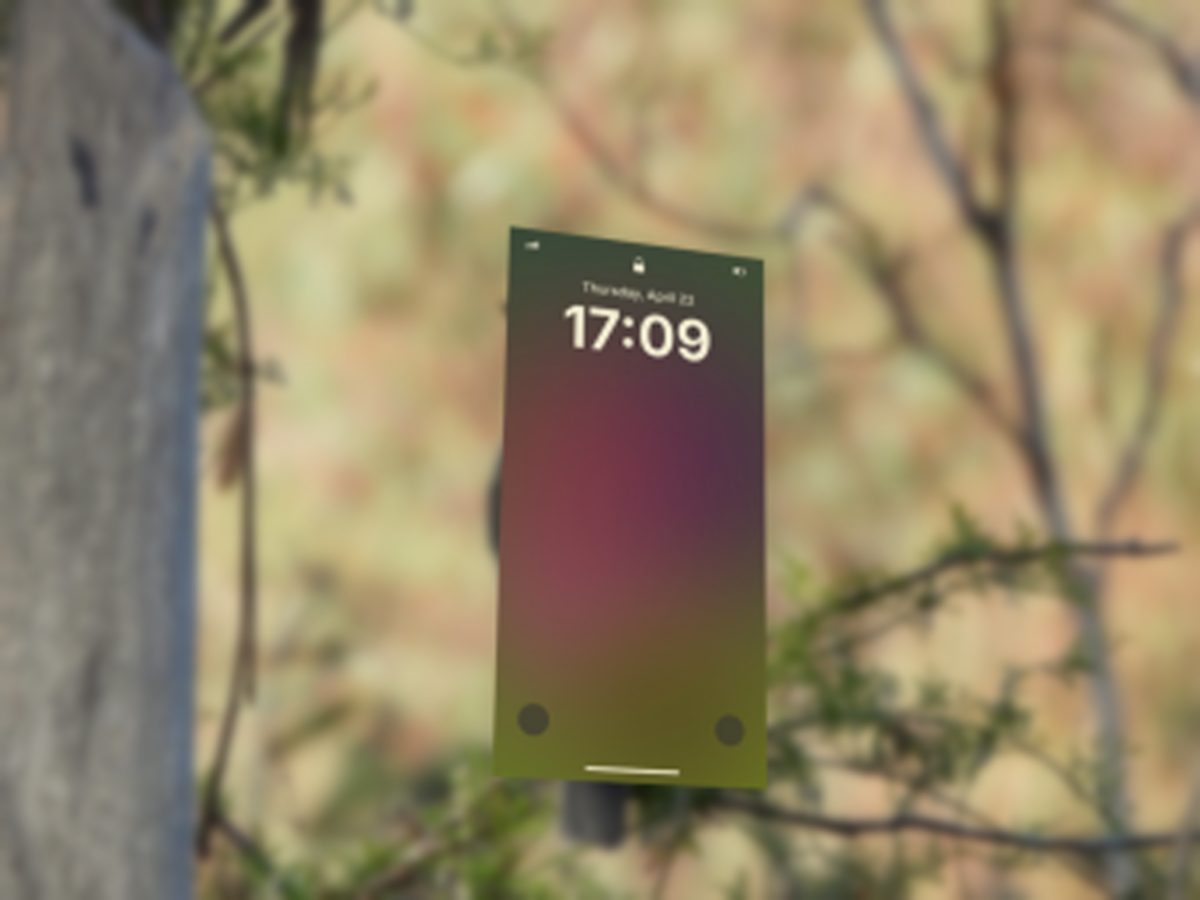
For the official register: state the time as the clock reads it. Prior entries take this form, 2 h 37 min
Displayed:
17 h 09 min
